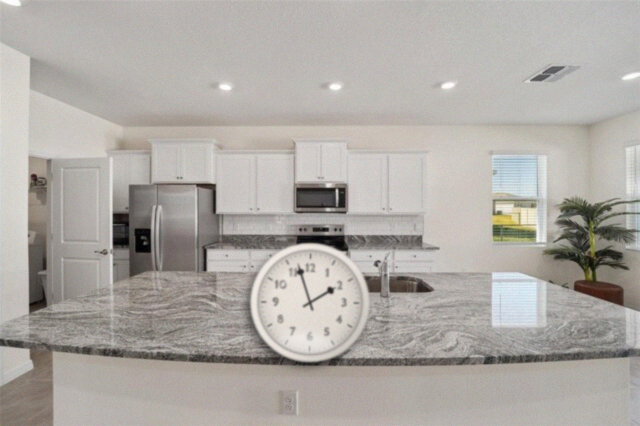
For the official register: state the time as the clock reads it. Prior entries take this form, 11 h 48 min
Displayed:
1 h 57 min
